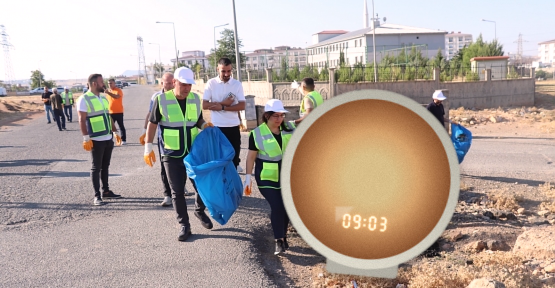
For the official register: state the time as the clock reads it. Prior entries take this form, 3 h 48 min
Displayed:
9 h 03 min
